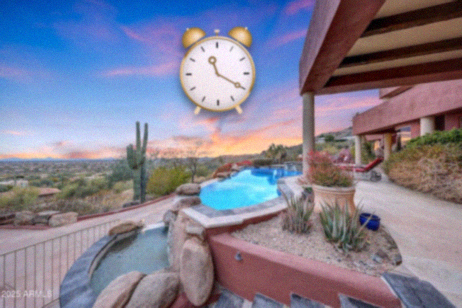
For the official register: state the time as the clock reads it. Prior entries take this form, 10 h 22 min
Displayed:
11 h 20 min
